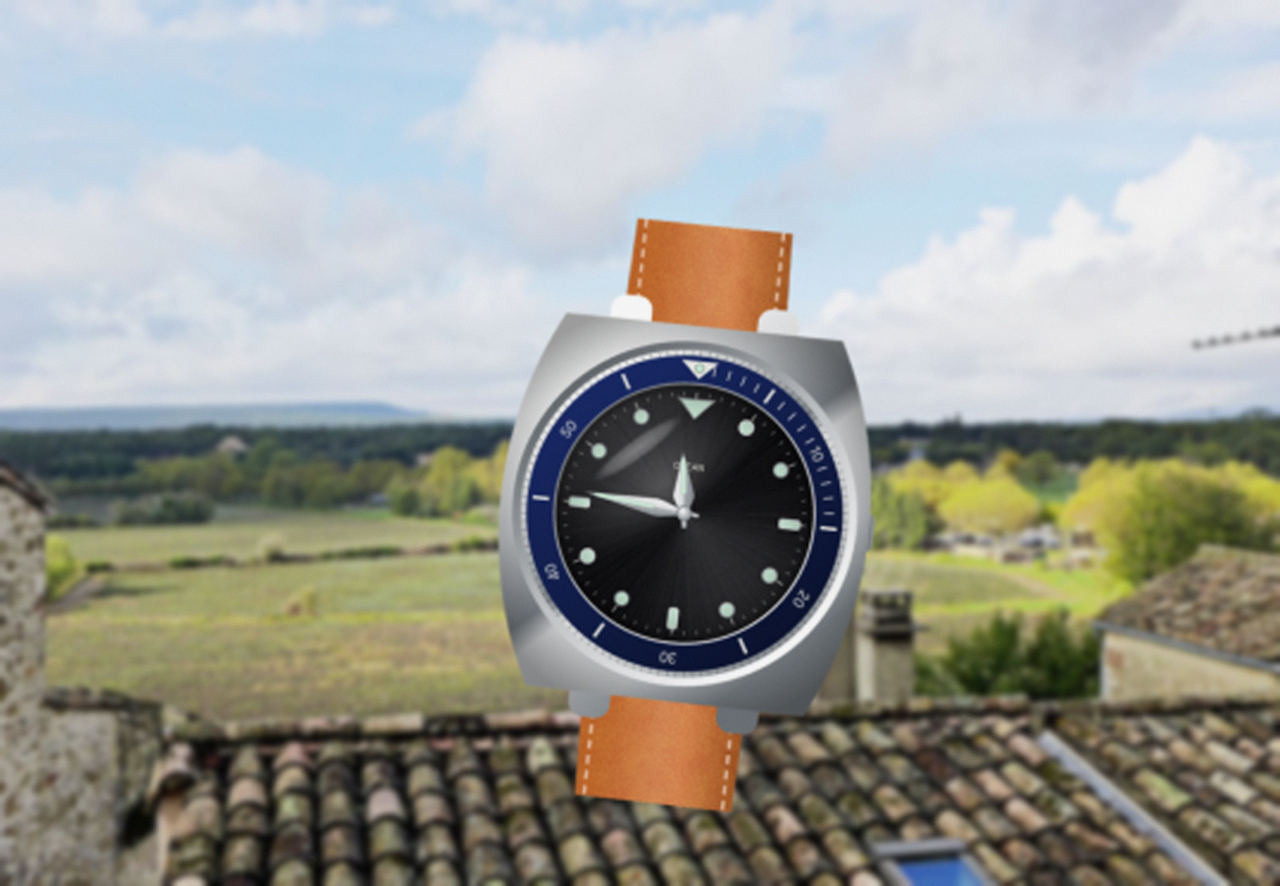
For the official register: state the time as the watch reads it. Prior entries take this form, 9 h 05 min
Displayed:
11 h 46 min
